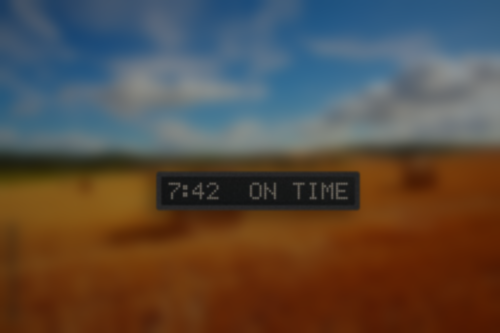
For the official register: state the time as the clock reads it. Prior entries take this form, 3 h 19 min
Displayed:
7 h 42 min
